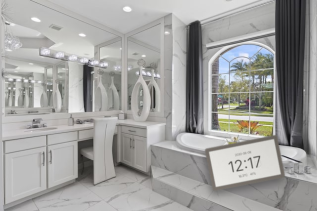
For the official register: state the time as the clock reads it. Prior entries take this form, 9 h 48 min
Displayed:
12 h 17 min
